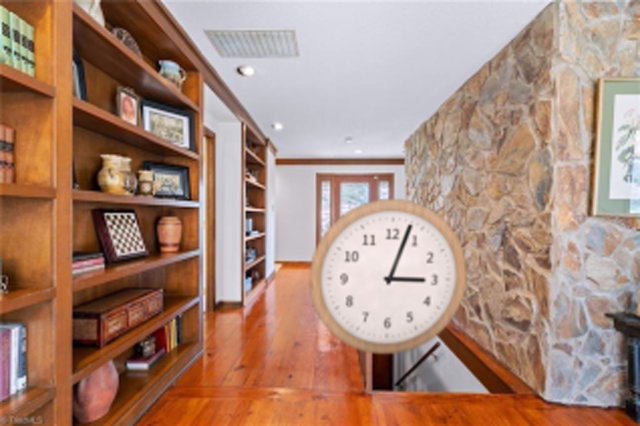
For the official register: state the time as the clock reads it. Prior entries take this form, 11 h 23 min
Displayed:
3 h 03 min
